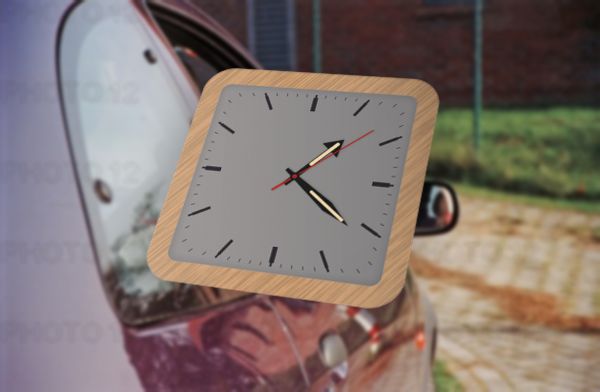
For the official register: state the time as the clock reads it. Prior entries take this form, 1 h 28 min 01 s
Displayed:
1 h 21 min 08 s
